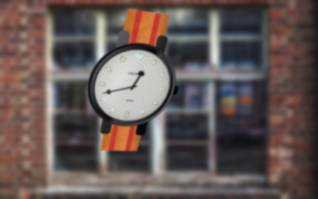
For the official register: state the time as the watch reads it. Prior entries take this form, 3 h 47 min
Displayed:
12 h 42 min
